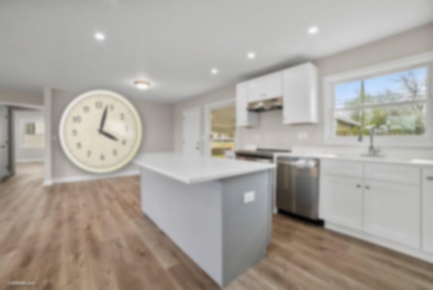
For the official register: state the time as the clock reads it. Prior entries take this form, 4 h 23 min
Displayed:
4 h 03 min
